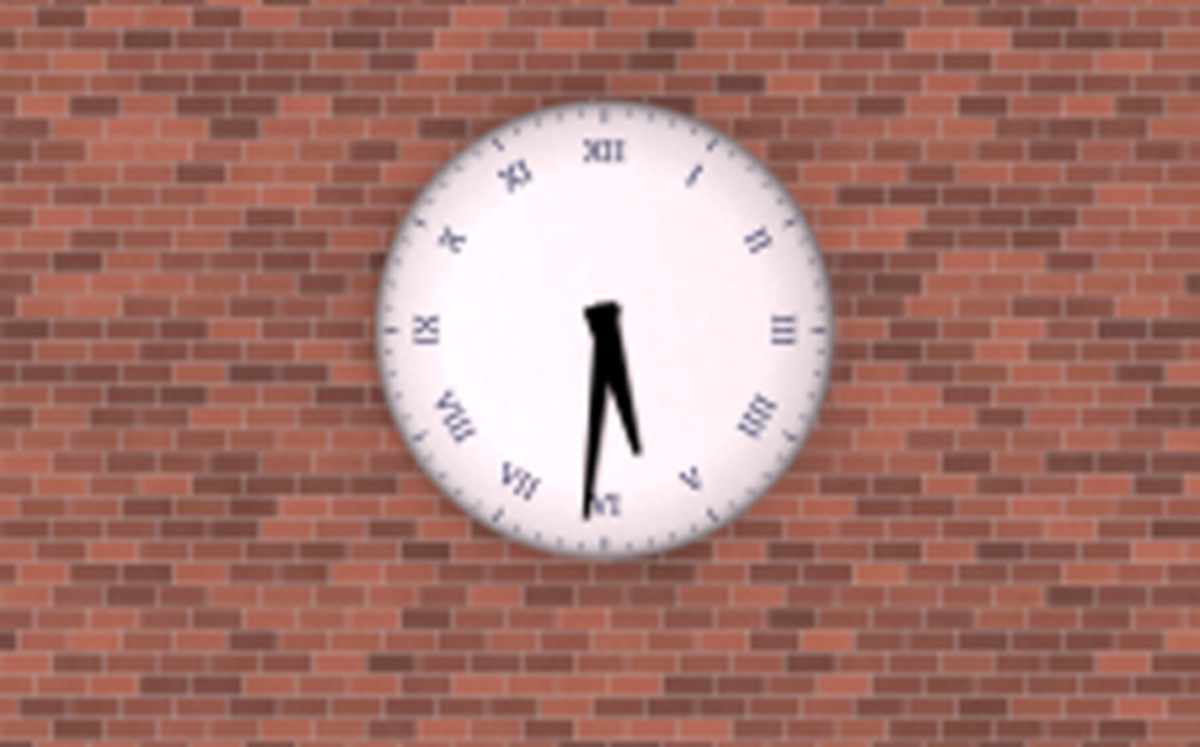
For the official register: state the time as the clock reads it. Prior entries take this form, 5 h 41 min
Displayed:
5 h 31 min
